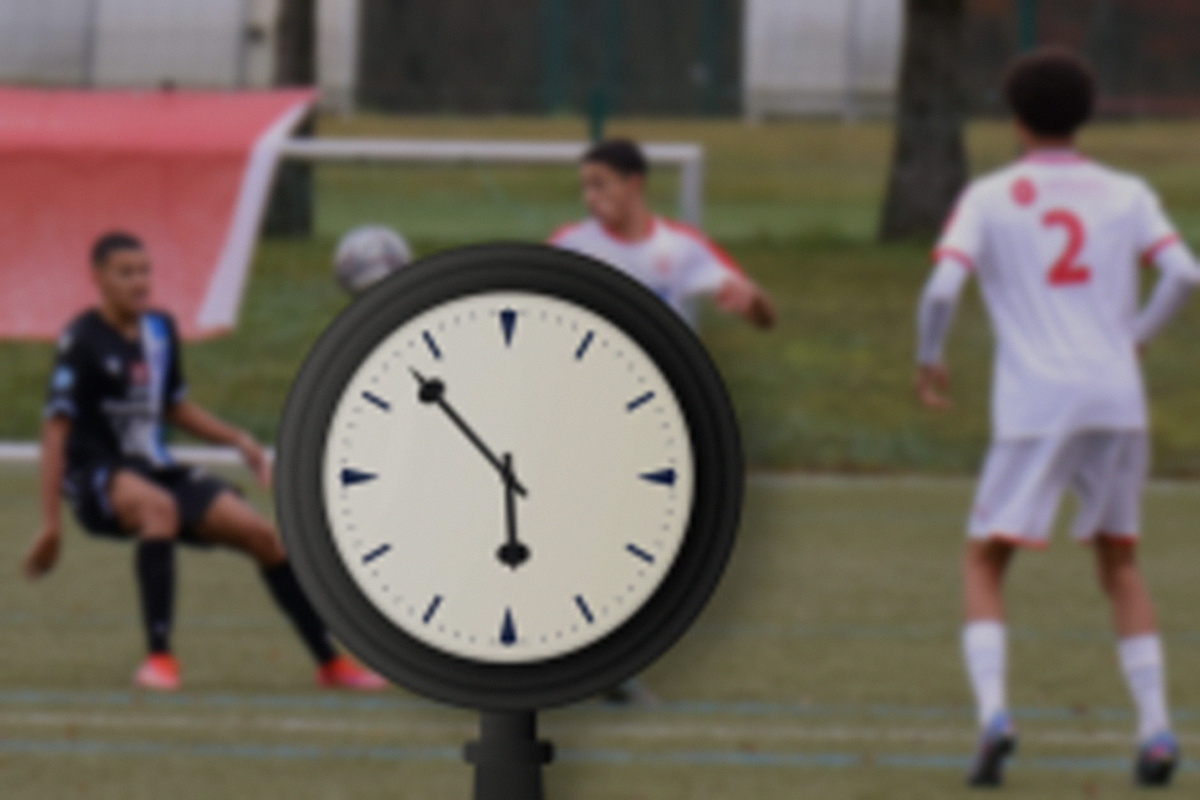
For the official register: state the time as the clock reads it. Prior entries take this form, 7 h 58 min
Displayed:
5 h 53 min
